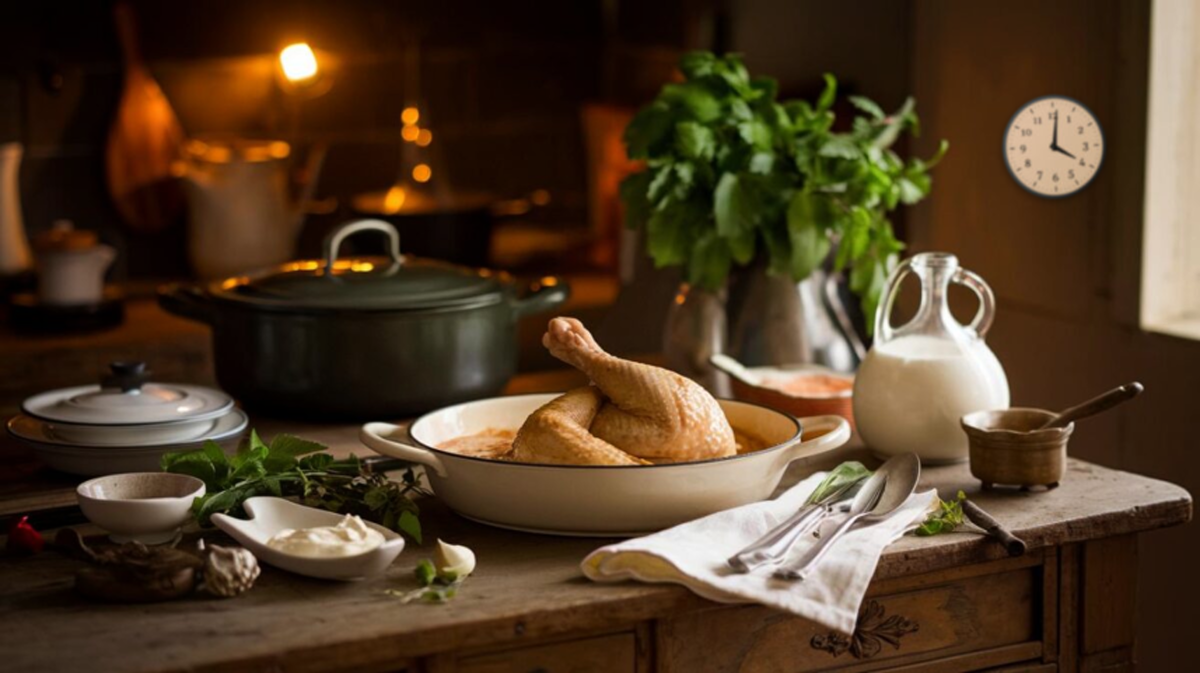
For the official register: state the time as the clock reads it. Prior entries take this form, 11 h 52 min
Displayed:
4 h 01 min
